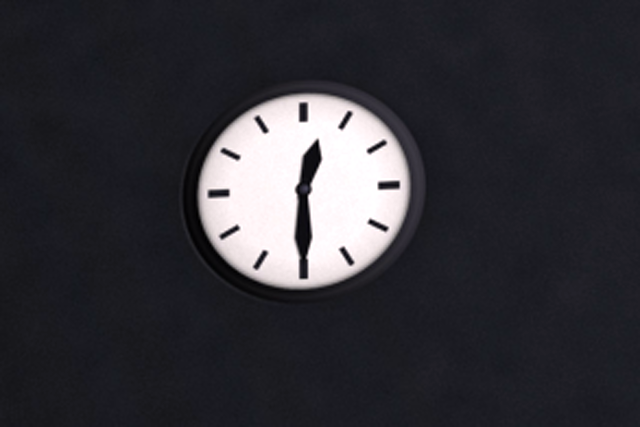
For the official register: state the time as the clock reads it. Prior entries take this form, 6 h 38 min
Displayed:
12 h 30 min
